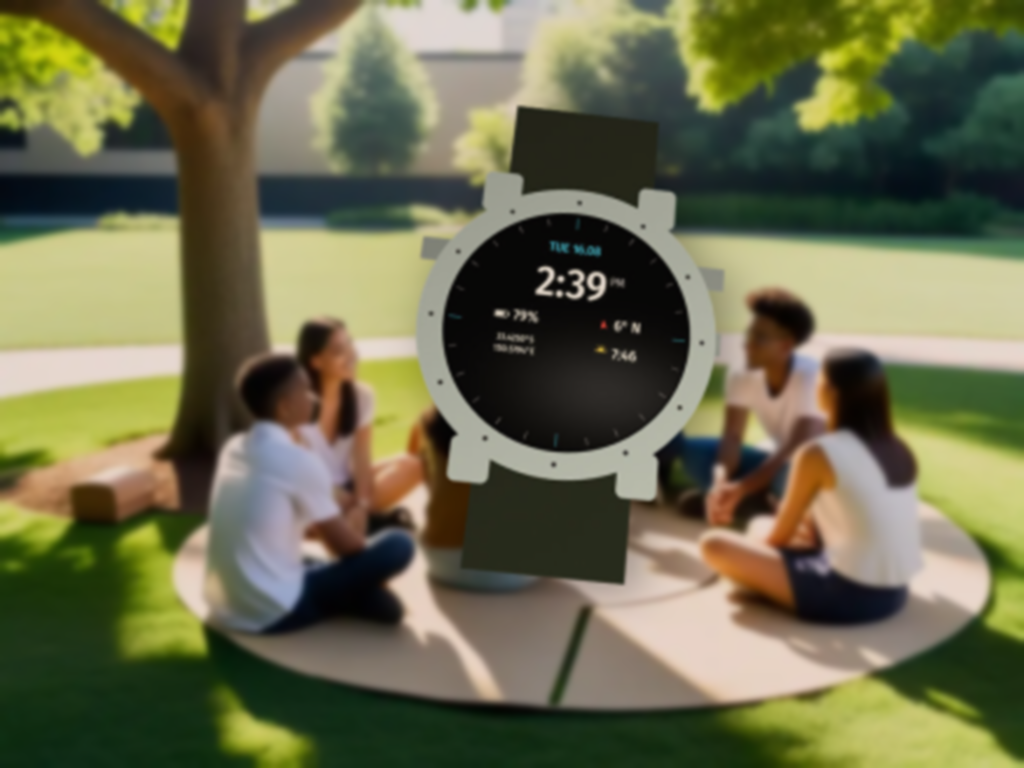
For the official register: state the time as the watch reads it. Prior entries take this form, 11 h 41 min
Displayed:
2 h 39 min
